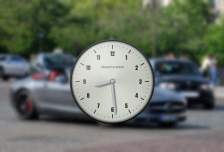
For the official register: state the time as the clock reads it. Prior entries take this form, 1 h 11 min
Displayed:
8 h 29 min
